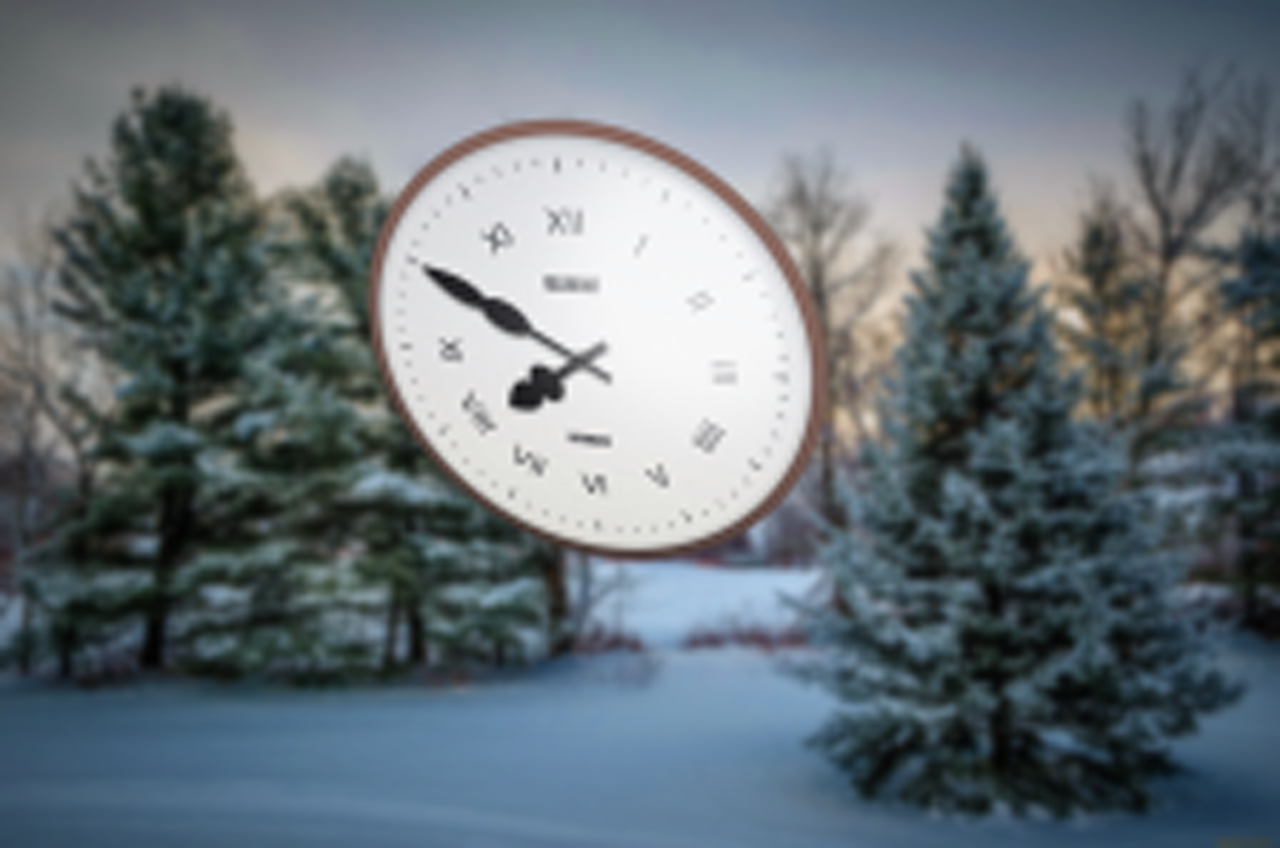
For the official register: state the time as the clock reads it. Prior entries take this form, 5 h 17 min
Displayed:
7 h 50 min
